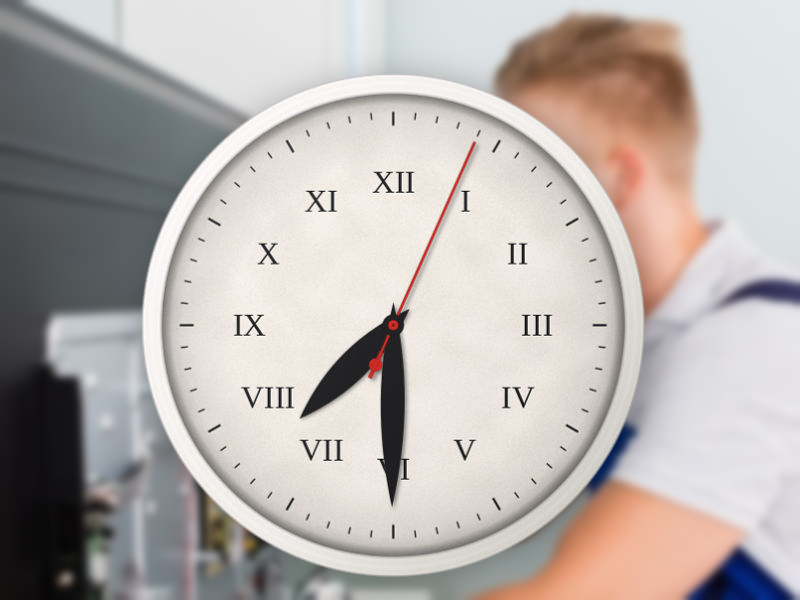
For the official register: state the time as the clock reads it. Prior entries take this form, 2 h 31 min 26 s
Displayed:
7 h 30 min 04 s
